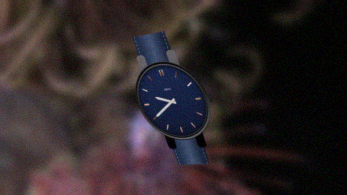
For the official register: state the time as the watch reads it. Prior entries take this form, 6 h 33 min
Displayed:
9 h 40 min
